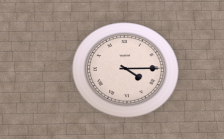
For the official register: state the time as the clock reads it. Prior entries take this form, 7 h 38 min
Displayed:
4 h 15 min
